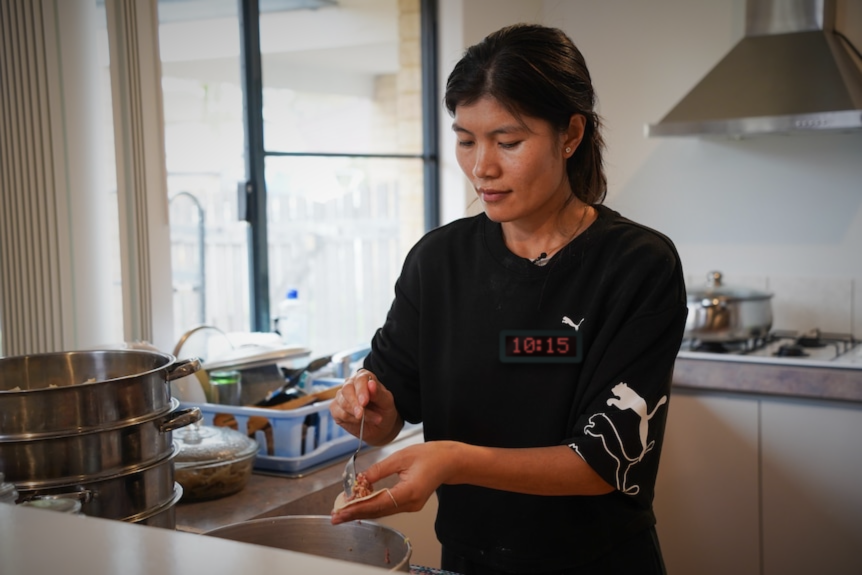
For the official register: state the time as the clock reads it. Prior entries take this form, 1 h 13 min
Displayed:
10 h 15 min
